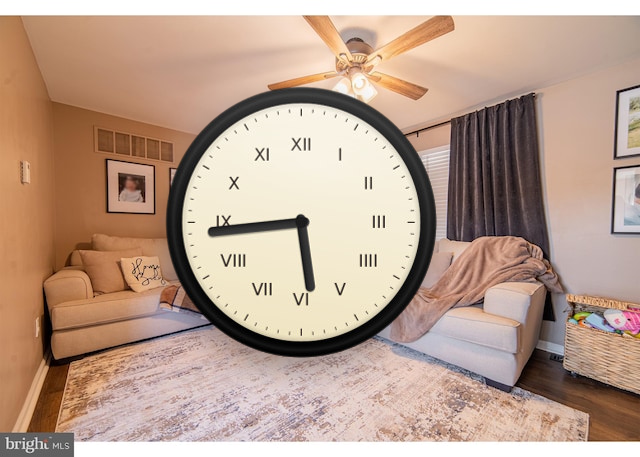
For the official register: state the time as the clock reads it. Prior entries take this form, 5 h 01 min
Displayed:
5 h 44 min
